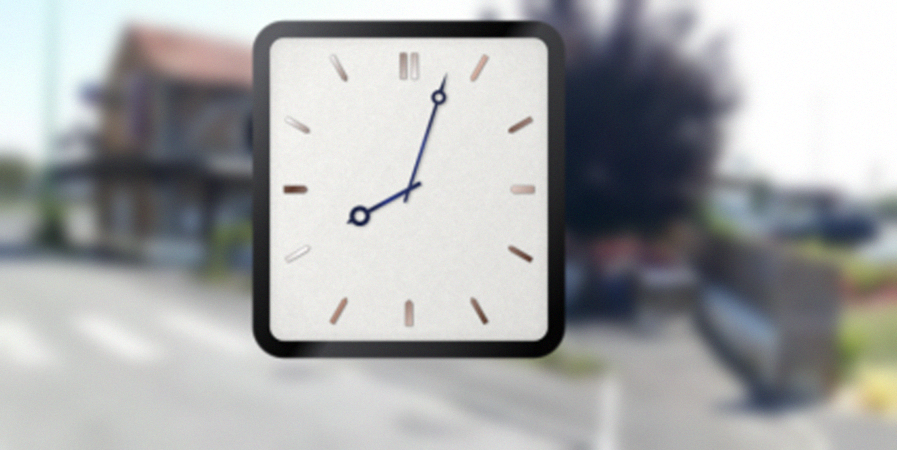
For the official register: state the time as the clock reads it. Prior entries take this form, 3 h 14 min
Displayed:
8 h 03 min
